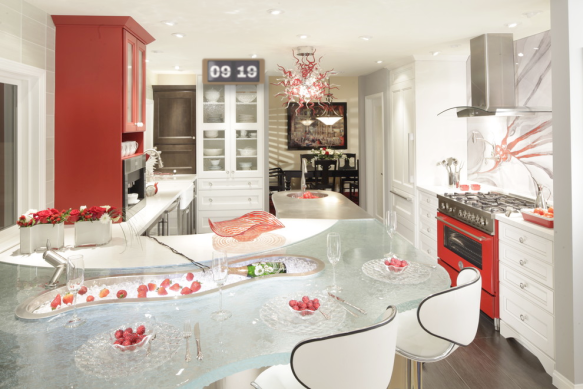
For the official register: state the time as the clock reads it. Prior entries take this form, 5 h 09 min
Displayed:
9 h 19 min
